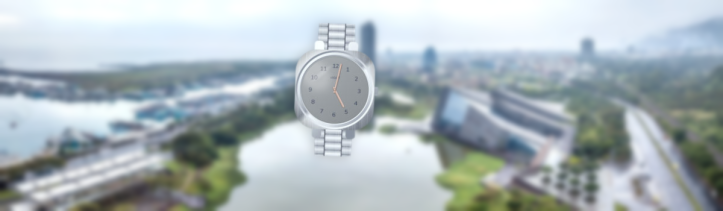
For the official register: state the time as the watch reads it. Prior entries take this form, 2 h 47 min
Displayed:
5 h 02 min
